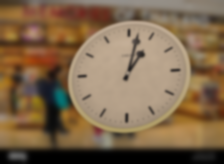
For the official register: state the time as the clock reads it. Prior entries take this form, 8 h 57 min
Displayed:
1 h 02 min
